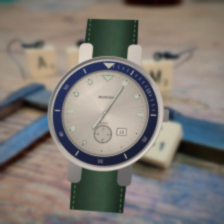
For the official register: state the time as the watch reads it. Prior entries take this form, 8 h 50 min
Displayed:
7 h 05 min
